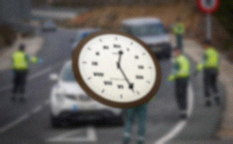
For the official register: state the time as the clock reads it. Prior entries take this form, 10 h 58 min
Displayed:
12 h 26 min
